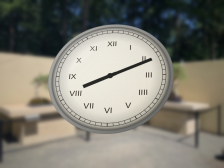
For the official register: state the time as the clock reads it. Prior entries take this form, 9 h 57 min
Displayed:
8 h 11 min
